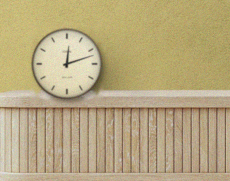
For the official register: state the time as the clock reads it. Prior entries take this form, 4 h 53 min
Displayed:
12 h 12 min
